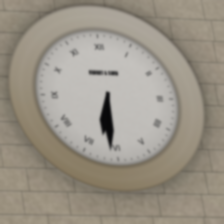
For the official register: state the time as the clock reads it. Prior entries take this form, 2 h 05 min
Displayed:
6 h 31 min
